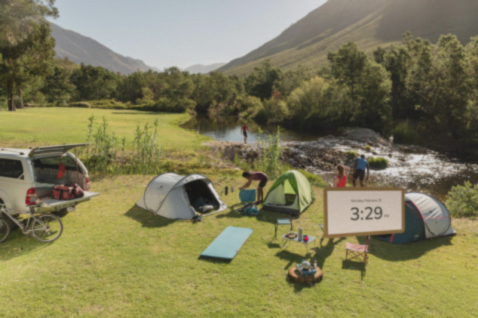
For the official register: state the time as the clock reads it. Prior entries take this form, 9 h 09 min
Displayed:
3 h 29 min
